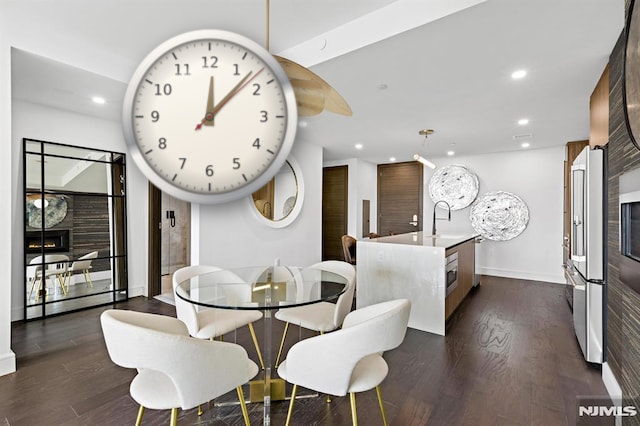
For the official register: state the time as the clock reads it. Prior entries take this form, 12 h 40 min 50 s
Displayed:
12 h 07 min 08 s
